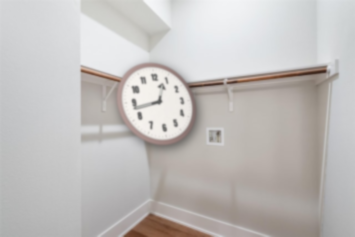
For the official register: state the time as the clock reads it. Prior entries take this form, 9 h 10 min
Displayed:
12 h 43 min
